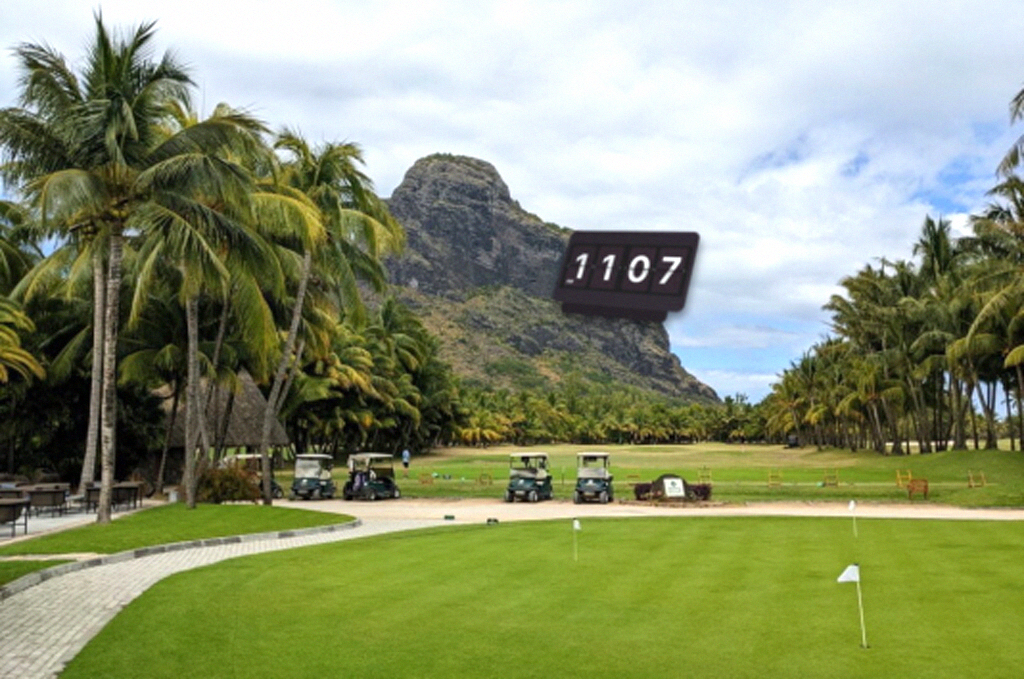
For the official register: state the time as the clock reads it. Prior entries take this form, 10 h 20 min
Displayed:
11 h 07 min
